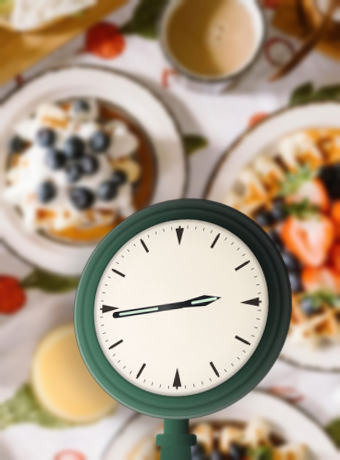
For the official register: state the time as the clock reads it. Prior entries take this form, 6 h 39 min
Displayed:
2 h 44 min
